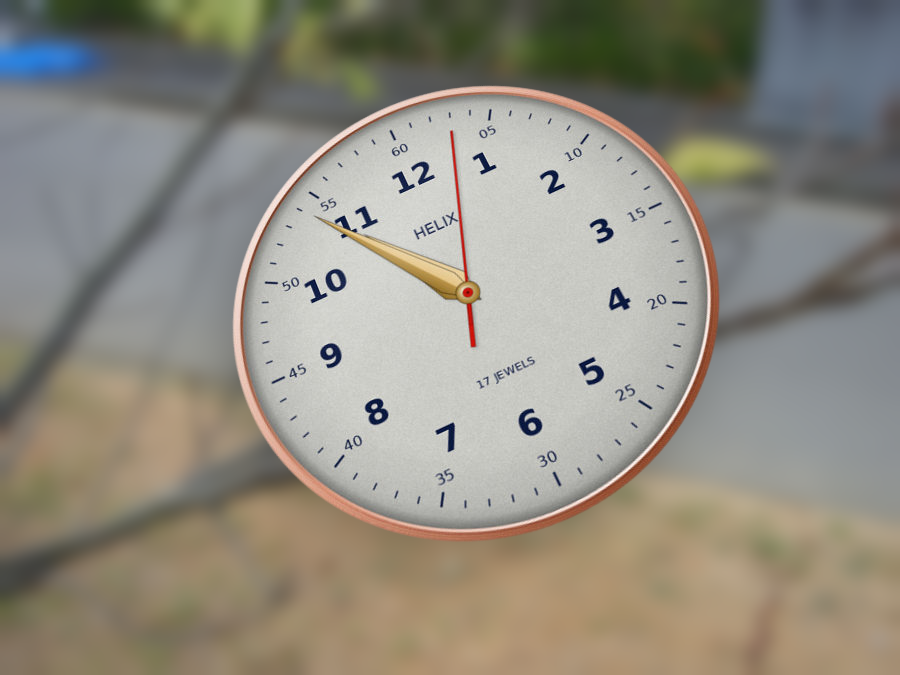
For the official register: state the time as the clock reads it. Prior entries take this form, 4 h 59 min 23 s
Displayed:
10 h 54 min 03 s
